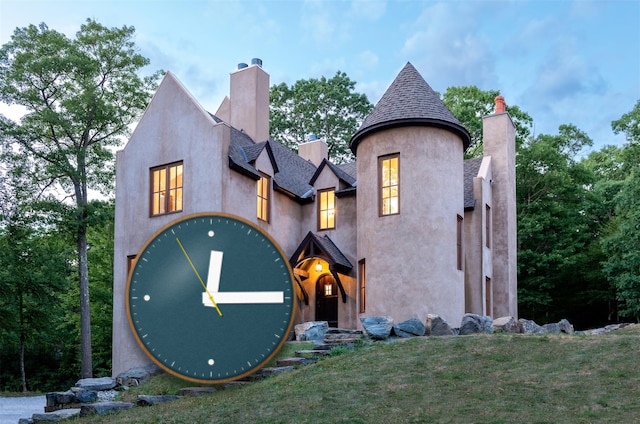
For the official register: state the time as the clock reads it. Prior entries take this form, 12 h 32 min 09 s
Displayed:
12 h 14 min 55 s
